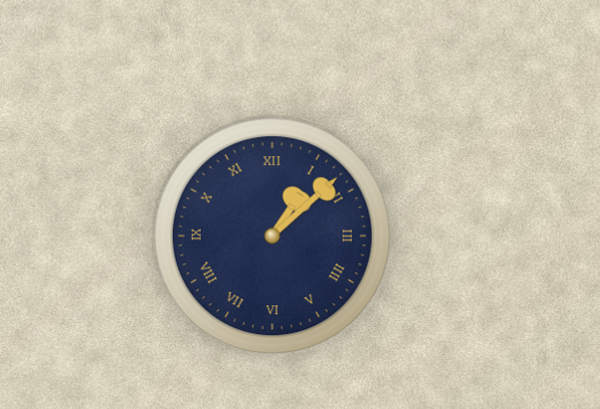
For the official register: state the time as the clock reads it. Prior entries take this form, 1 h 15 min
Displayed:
1 h 08 min
